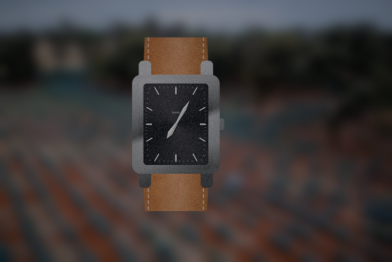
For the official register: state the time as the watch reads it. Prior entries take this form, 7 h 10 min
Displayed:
7 h 05 min
